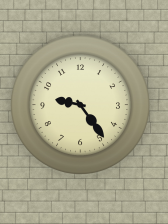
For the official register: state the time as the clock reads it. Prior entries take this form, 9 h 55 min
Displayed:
9 h 24 min
